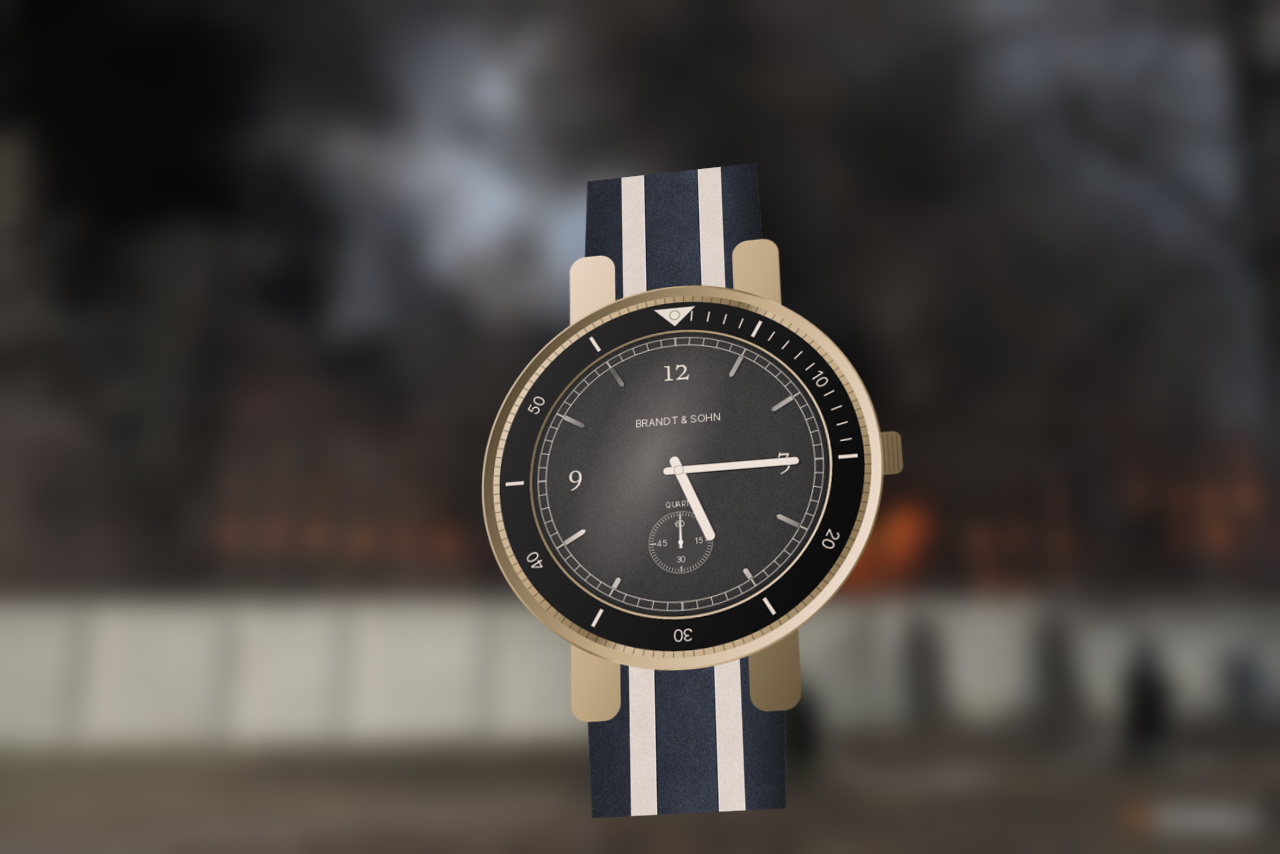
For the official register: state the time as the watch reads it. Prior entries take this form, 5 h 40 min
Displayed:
5 h 15 min
